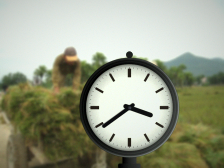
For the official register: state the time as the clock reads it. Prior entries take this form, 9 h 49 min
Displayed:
3 h 39 min
